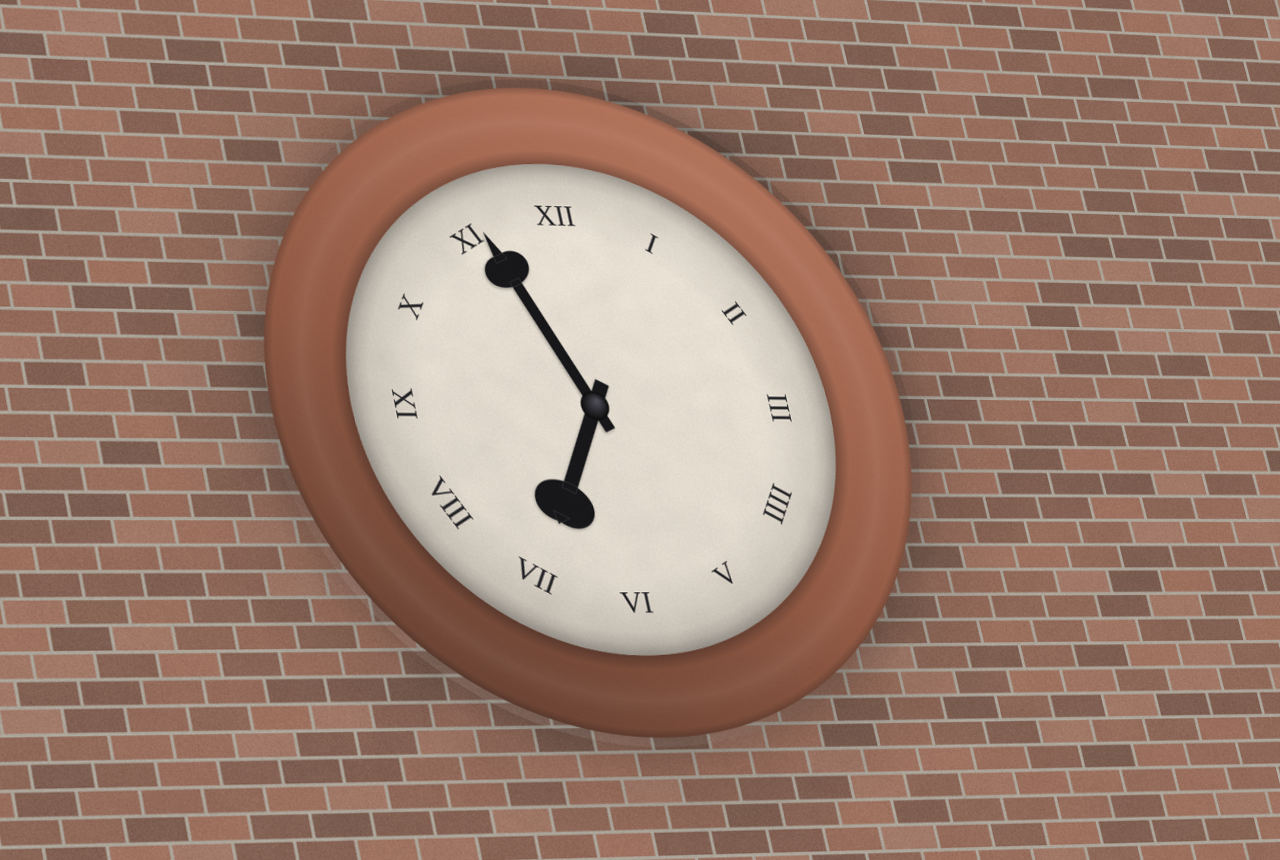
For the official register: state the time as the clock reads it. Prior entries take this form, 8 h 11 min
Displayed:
6 h 56 min
